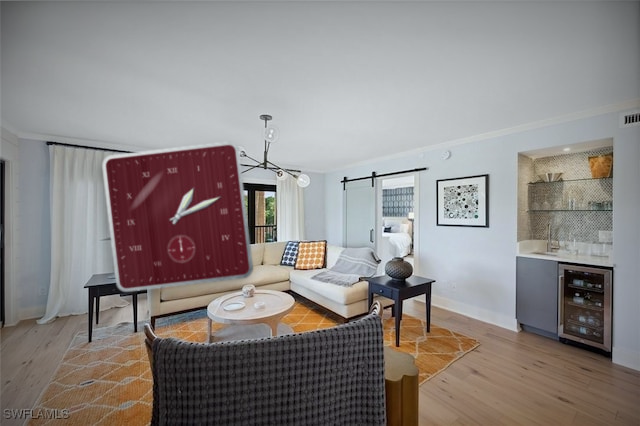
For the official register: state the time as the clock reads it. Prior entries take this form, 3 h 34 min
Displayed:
1 h 12 min
